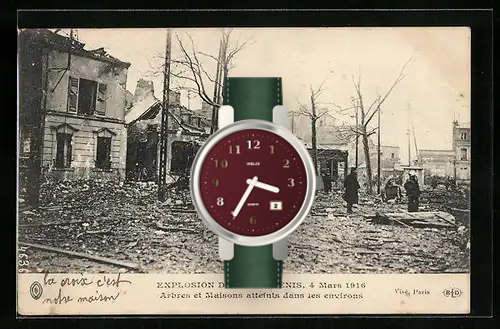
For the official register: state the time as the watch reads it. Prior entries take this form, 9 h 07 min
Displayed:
3 h 35 min
